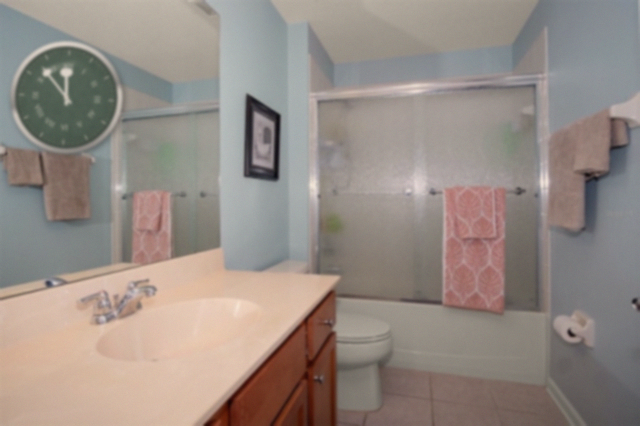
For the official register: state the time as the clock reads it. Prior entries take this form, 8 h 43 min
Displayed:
11 h 53 min
